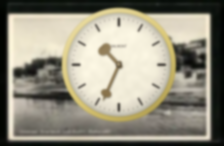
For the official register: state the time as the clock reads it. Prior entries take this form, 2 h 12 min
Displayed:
10 h 34 min
